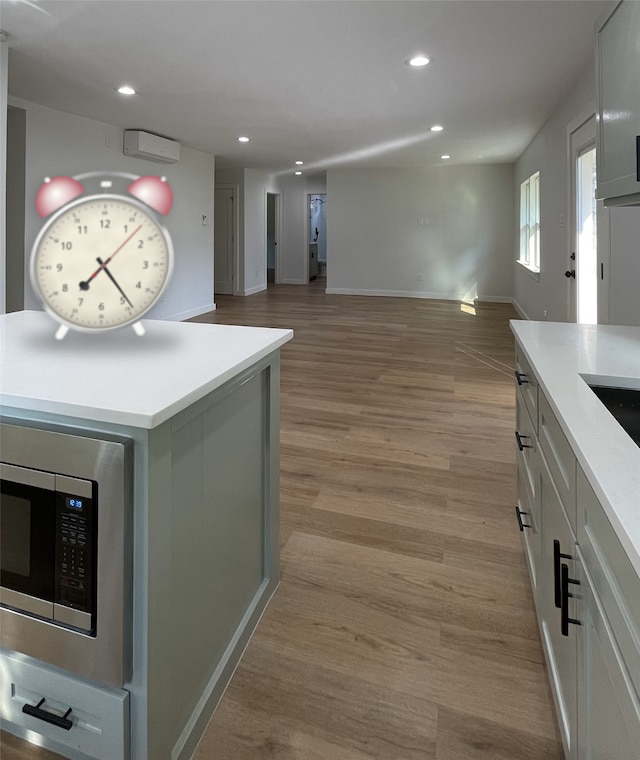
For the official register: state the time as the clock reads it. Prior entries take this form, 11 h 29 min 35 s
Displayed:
7 h 24 min 07 s
